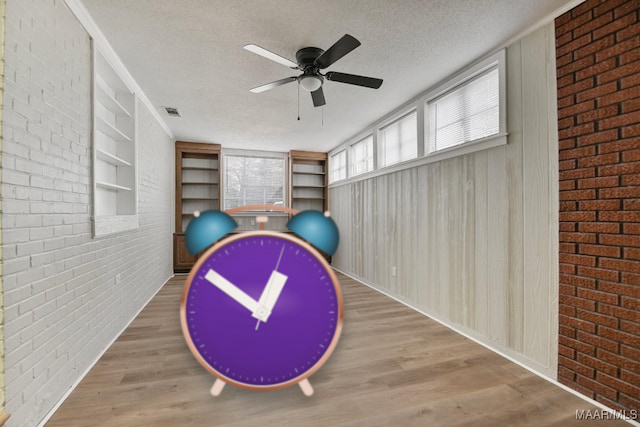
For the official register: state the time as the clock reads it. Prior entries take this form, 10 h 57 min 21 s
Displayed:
12 h 51 min 03 s
